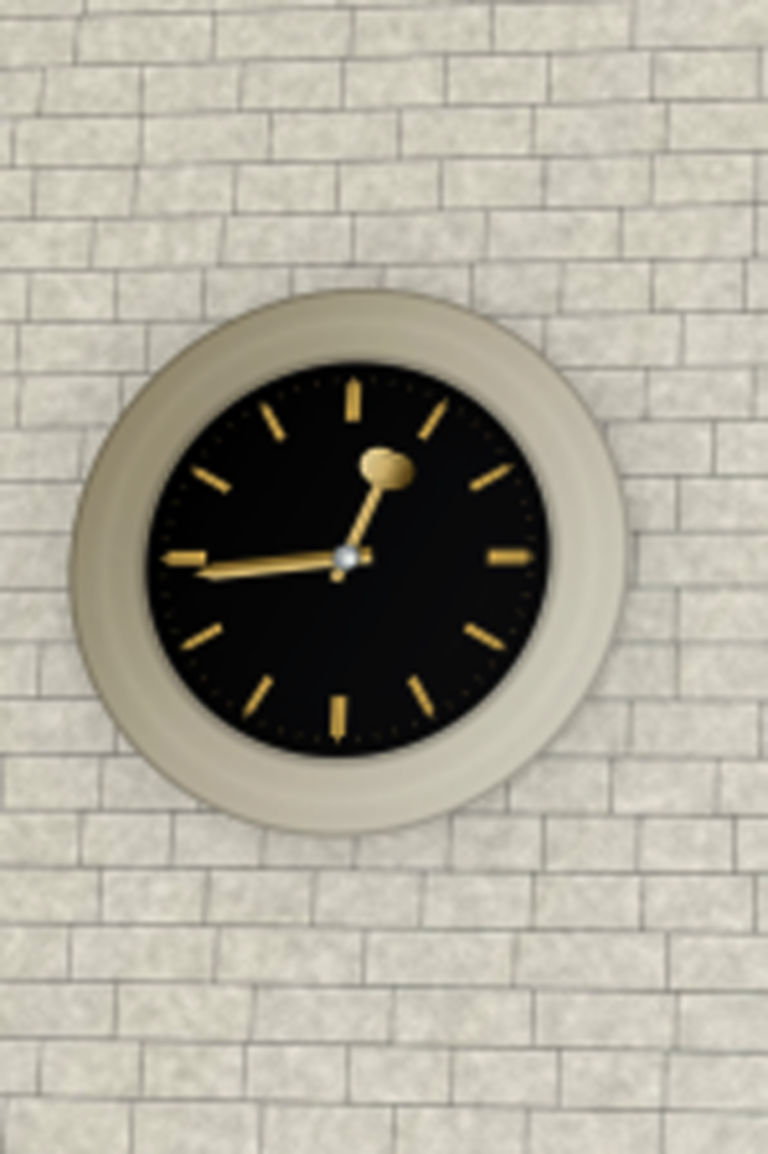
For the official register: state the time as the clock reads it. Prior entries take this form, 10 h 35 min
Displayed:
12 h 44 min
